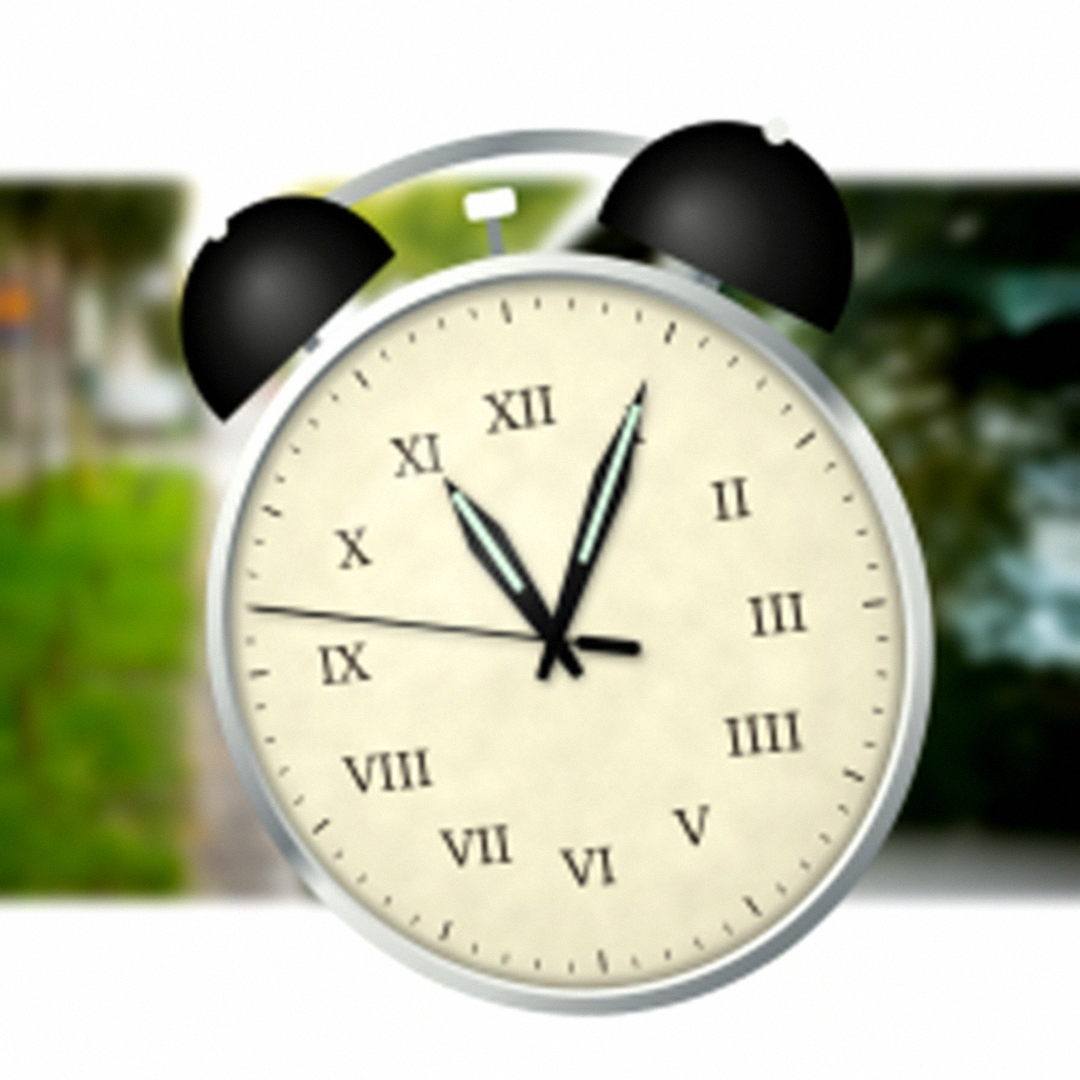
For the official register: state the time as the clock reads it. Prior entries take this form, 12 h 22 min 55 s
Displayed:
11 h 04 min 47 s
